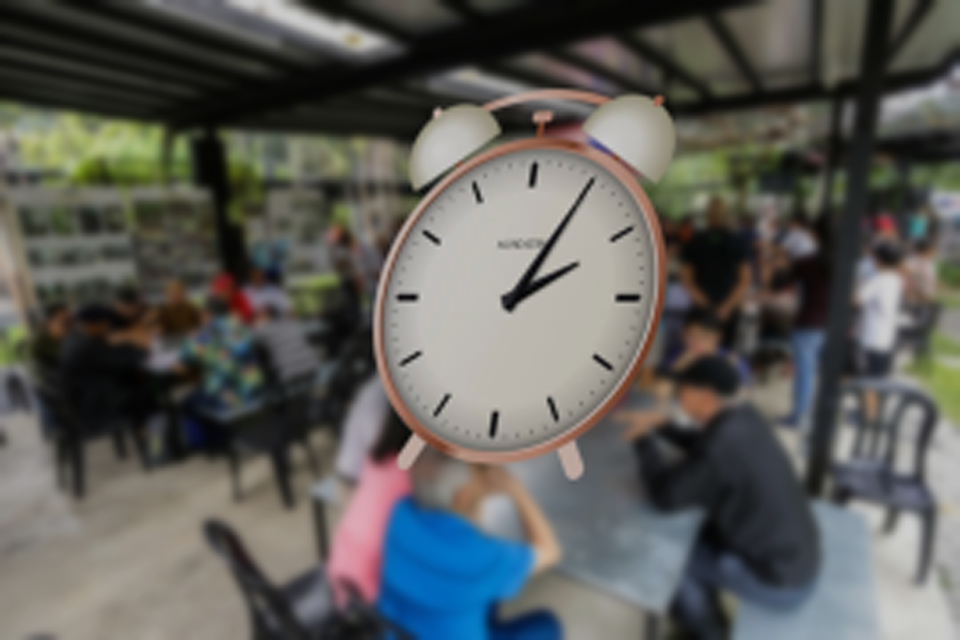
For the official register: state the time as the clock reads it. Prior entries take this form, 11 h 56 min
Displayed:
2 h 05 min
